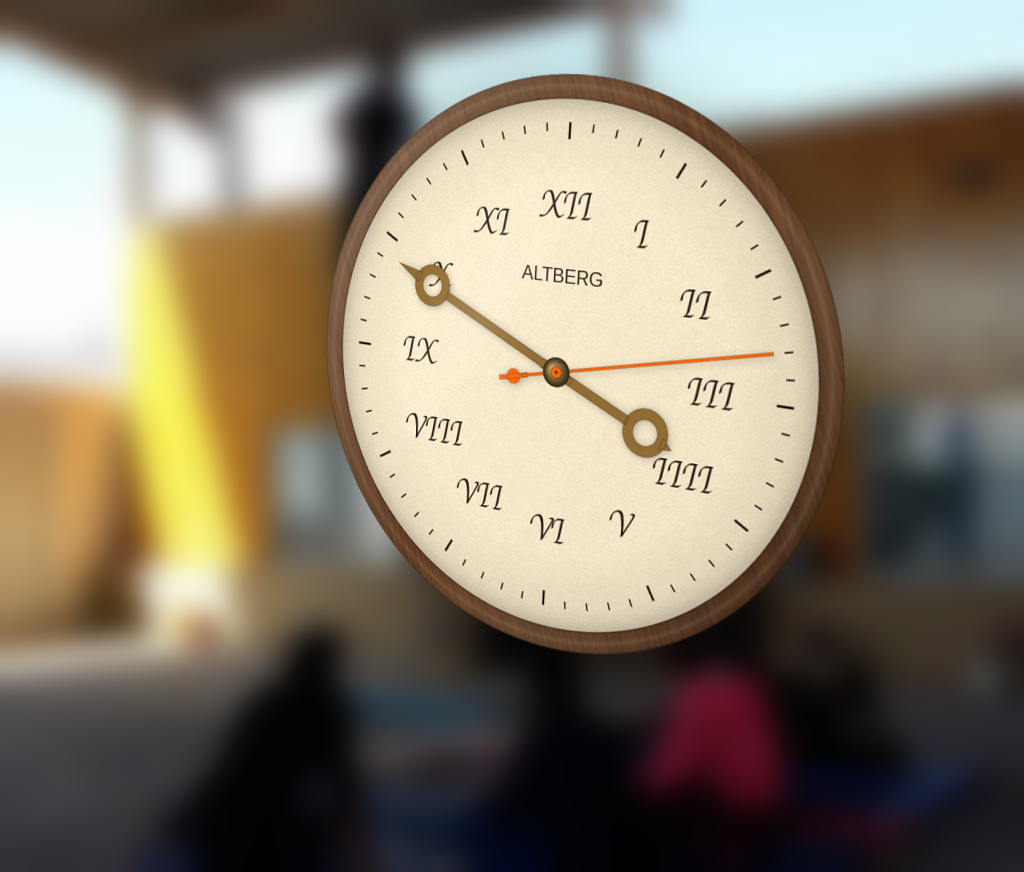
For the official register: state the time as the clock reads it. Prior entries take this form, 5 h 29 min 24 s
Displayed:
3 h 49 min 13 s
